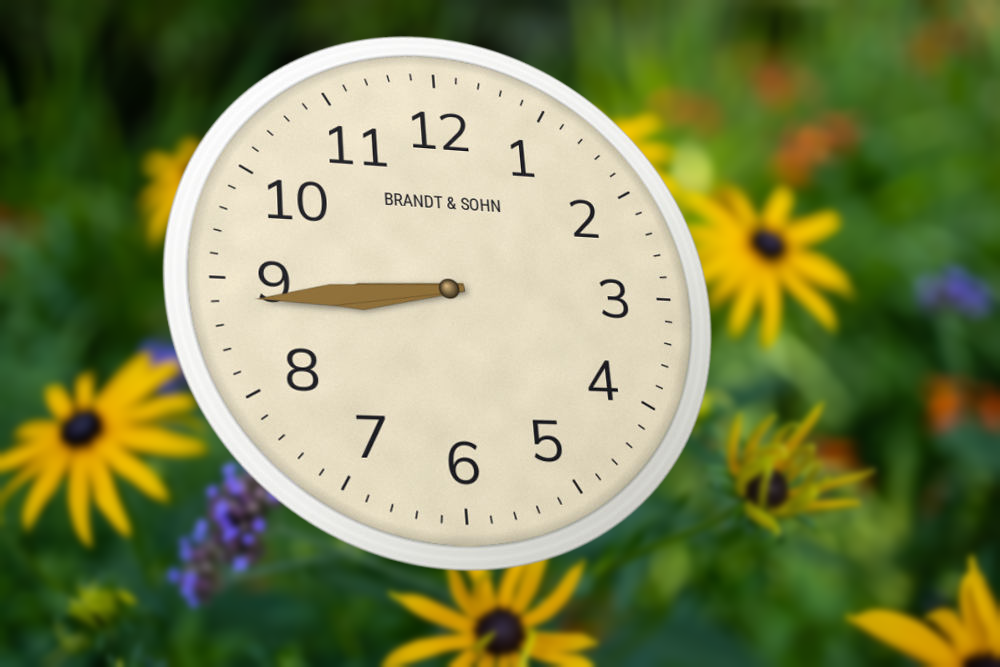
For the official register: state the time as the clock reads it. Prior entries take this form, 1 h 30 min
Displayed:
8 h 44 min
